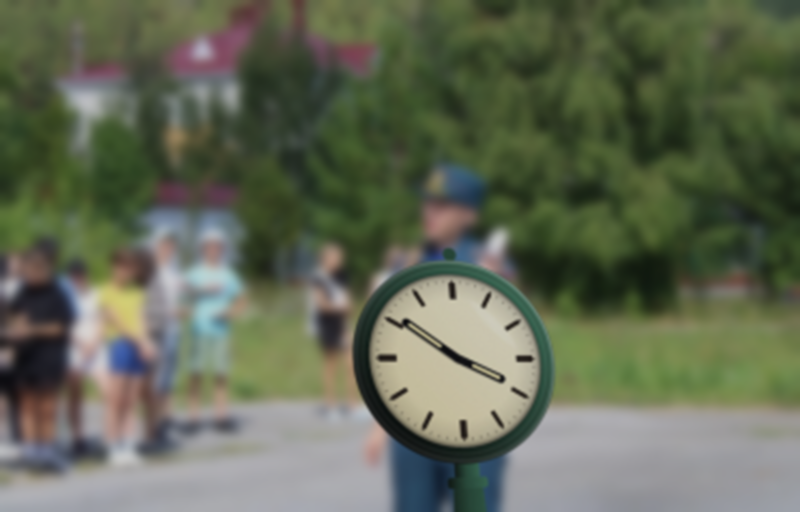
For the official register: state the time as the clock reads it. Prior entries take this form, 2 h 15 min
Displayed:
3 h 51 min
